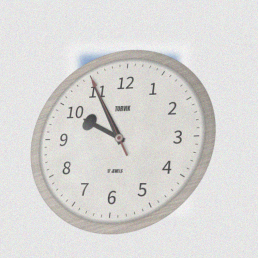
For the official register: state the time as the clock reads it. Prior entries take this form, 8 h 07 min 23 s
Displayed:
9 h 54 min 55 s
